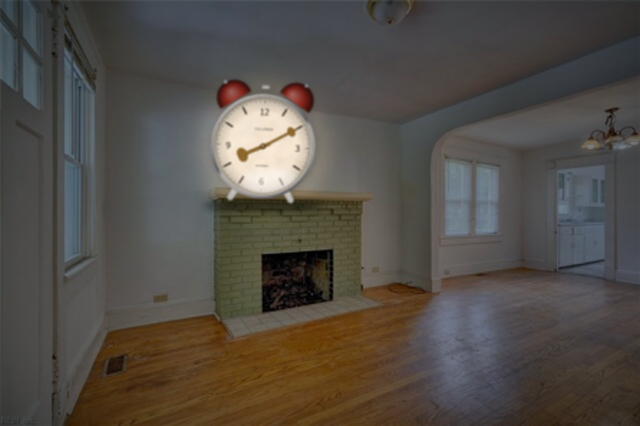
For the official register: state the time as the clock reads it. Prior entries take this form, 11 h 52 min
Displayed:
8 h 10 min
